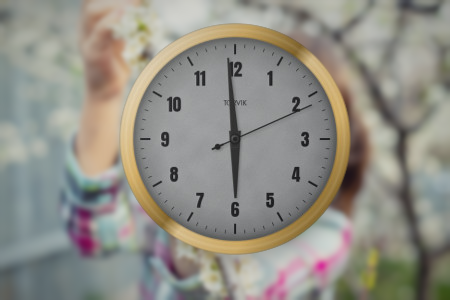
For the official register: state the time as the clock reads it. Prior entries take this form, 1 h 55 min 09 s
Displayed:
5 h 59 min 11 s
